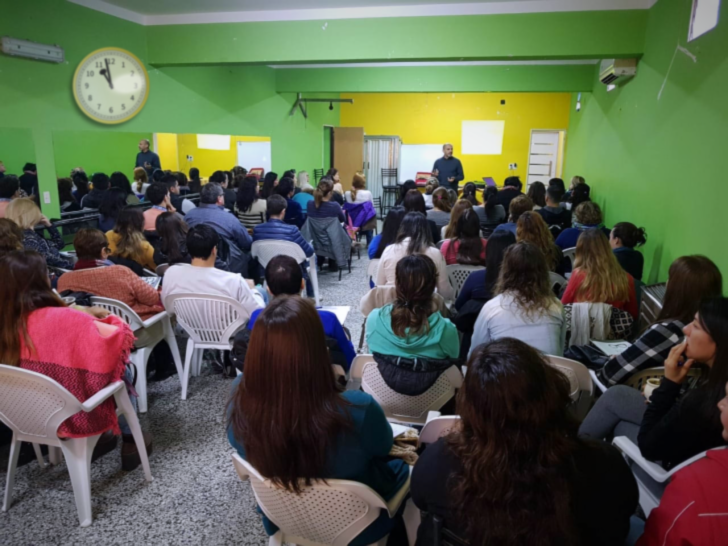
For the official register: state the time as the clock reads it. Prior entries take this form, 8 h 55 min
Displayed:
10 h 58 min
